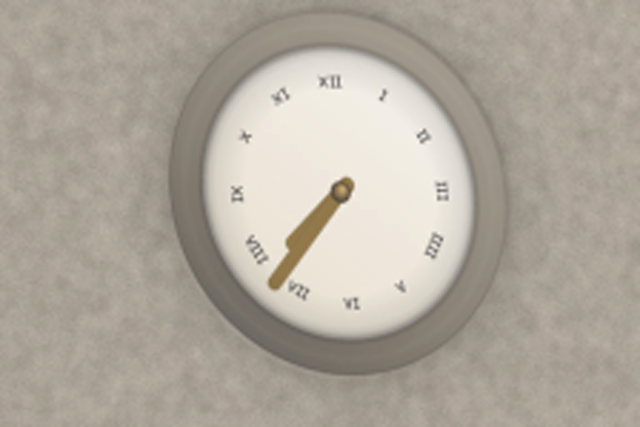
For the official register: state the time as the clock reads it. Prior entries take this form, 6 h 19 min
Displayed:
7 h 37 min
